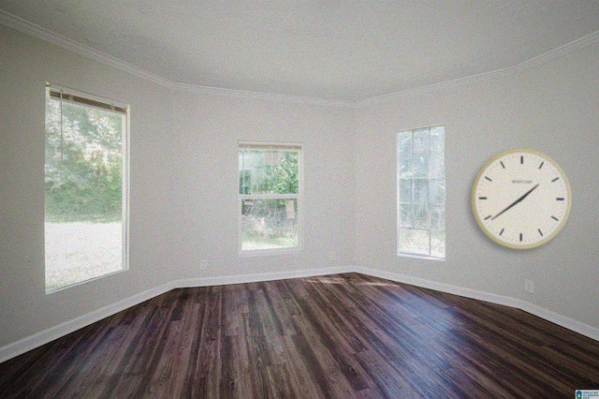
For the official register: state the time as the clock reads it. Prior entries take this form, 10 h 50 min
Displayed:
1 h 39 min
